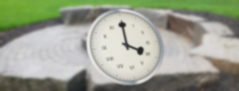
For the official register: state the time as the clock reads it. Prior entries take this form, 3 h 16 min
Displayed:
4 h 00 min
